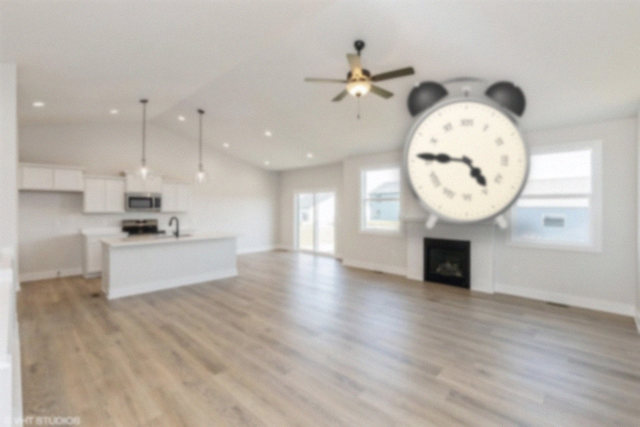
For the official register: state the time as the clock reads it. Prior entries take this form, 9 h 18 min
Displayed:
4 h 46 min
